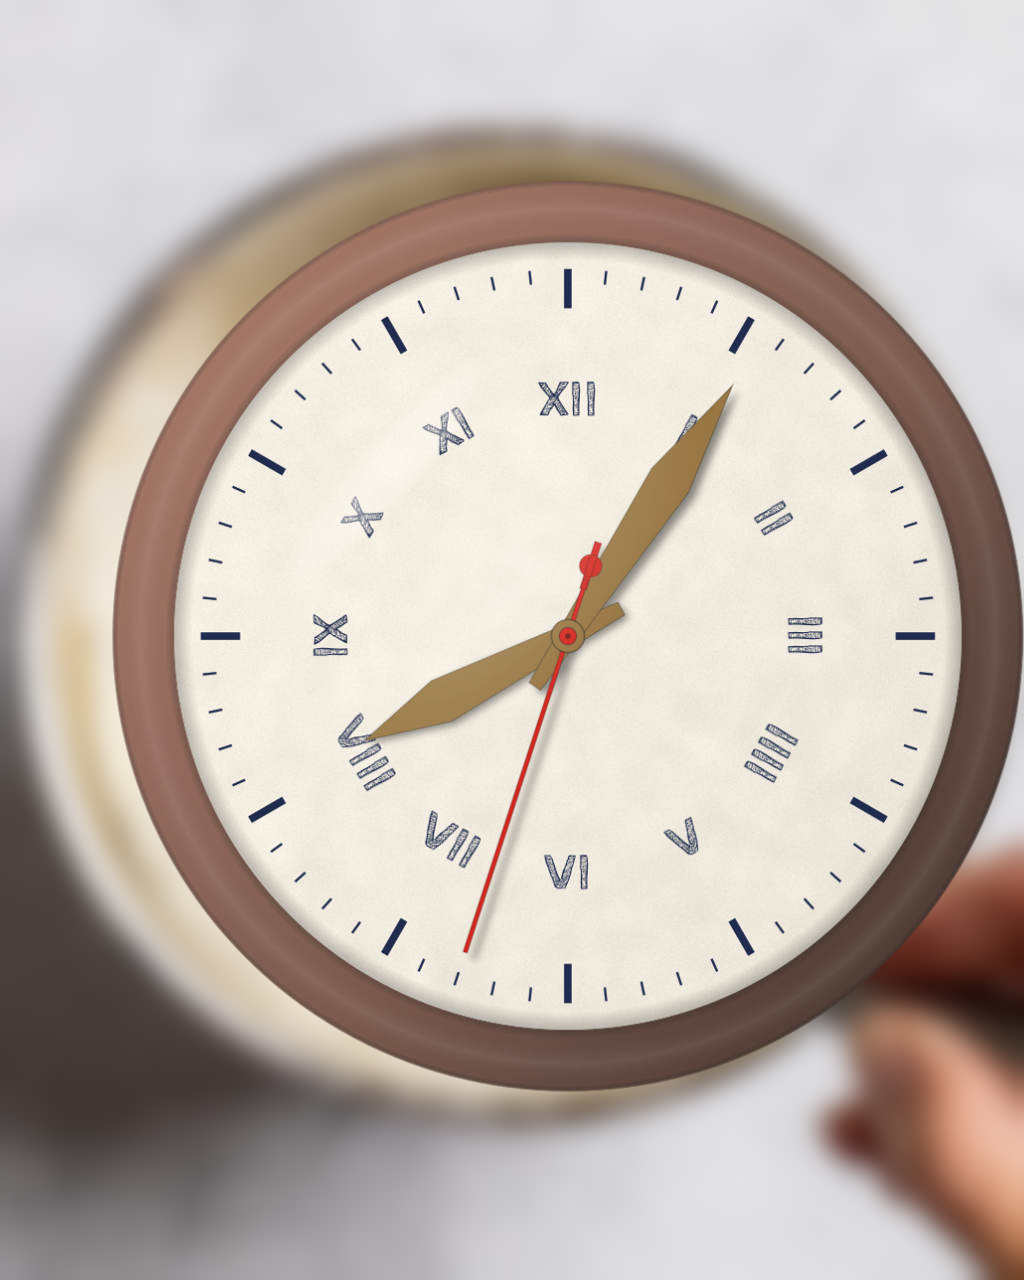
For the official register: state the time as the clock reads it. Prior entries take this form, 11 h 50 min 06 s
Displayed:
8 h 05 min 33 s
